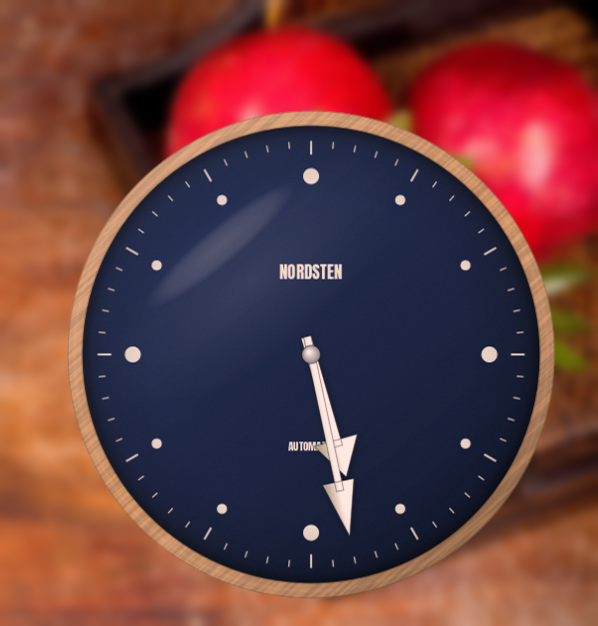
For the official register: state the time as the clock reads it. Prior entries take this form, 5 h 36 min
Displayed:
5 h 28 min
